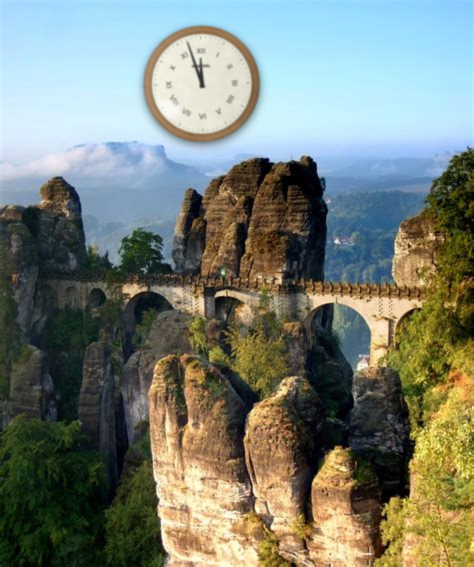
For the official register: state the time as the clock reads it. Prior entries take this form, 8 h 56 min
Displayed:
11 h 57 min
